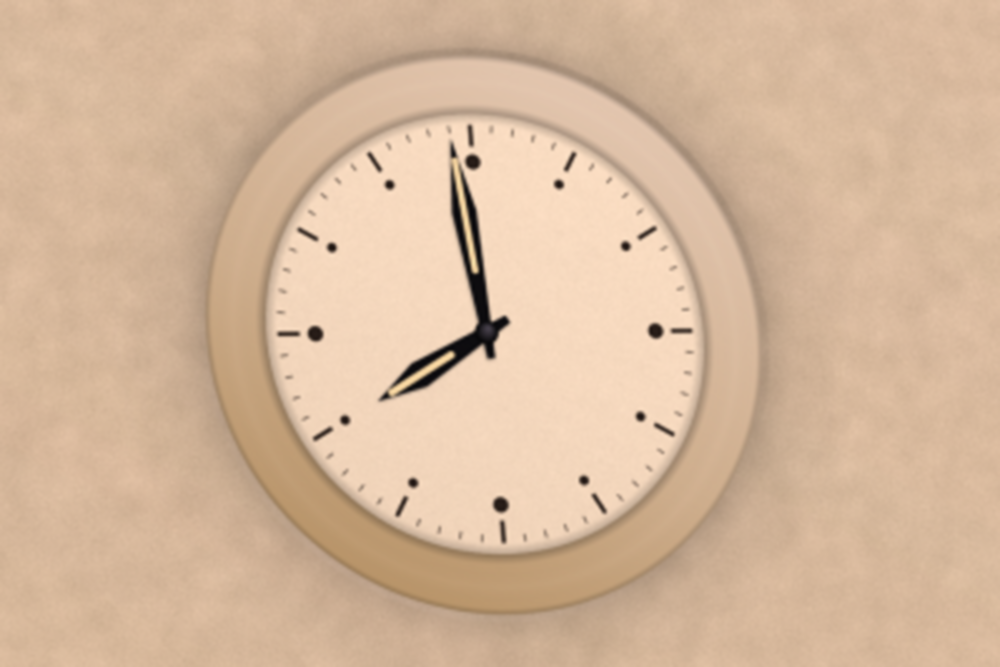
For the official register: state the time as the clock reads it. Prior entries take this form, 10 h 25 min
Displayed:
7 h 59 min
